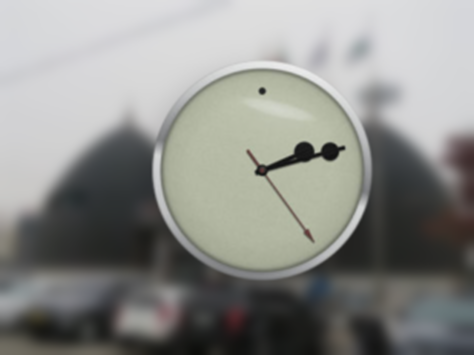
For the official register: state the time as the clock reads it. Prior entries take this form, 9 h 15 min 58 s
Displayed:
2 h 12 min 24 s
